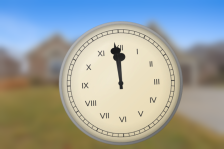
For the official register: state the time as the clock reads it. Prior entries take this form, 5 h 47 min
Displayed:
11 h 59 min
